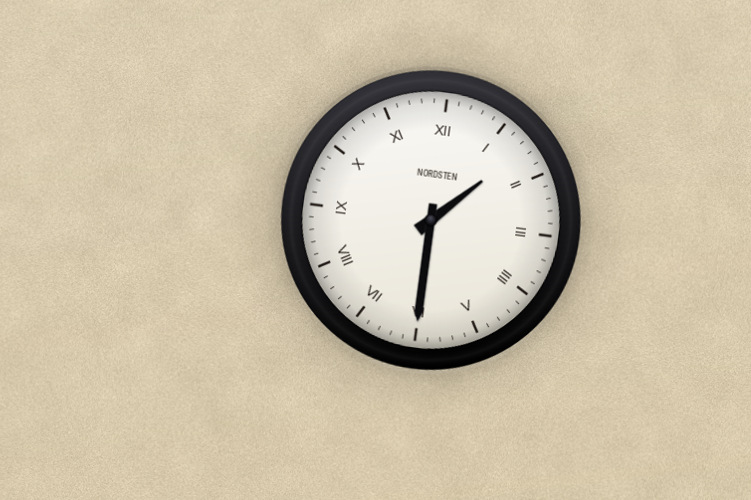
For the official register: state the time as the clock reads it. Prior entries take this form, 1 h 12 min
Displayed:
1 h 30 min
